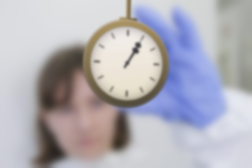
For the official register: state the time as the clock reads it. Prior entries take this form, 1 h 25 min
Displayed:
1 h 05 min
